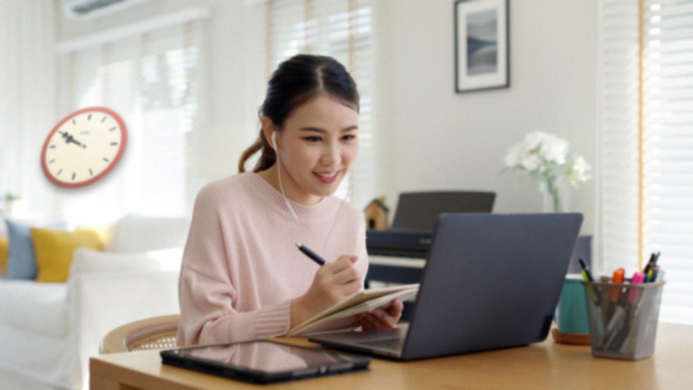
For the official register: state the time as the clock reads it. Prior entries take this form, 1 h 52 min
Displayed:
9 h 50 min
